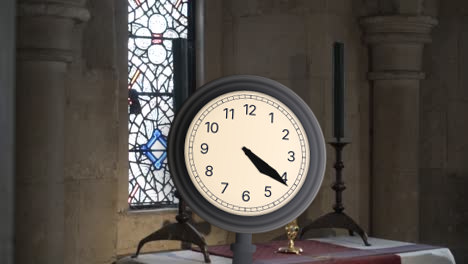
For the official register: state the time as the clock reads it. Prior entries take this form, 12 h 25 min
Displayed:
4 h 21 min
